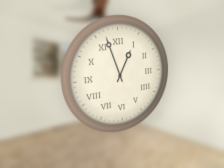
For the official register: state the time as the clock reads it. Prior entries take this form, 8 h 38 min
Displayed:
12 h 57 min
